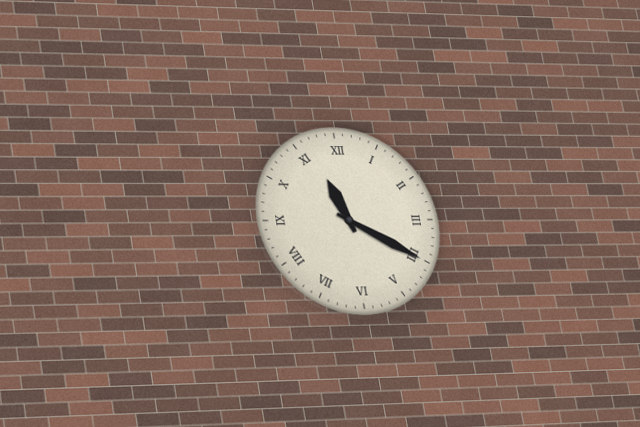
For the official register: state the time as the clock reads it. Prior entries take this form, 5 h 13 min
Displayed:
11 h 20 min
